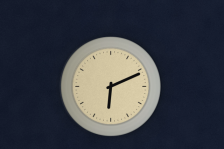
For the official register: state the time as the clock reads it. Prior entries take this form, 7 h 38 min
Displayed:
6 h 11 min
